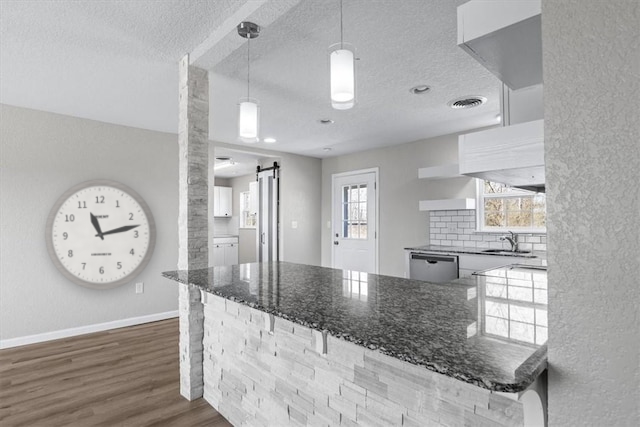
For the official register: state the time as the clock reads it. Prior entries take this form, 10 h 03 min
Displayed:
11 h 13 min
